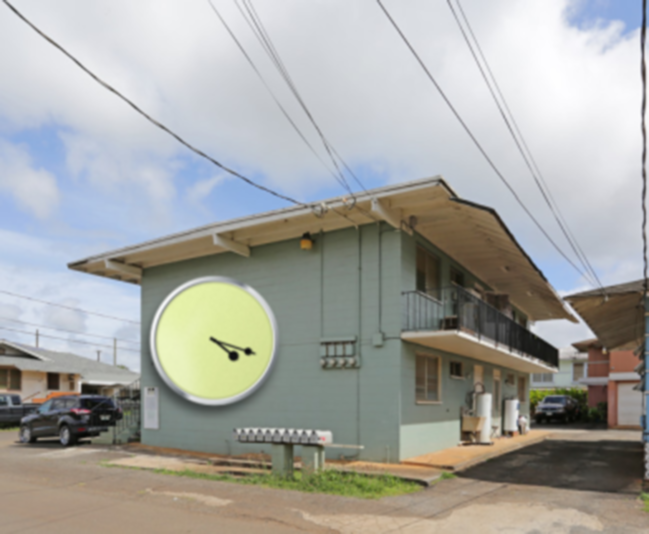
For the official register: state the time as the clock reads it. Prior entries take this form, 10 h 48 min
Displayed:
4 h 18 min
